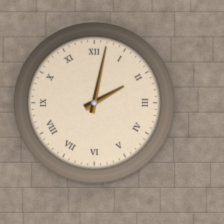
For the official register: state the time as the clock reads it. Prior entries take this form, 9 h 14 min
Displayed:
2 h 02 min
